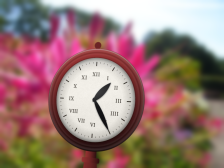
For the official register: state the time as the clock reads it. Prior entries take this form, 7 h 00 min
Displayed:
1 h 25 min
